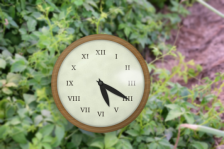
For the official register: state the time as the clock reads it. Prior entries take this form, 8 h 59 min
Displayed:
5 h 20 min
